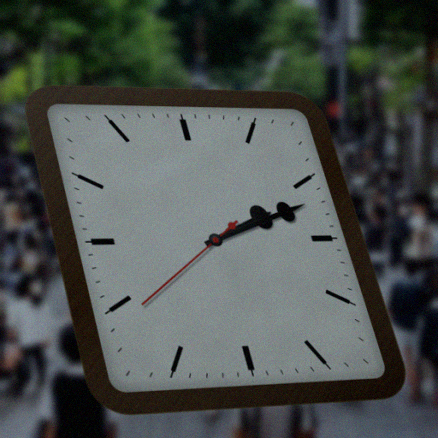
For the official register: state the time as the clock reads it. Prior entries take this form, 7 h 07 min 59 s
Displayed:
2 h 11 min 39 s
